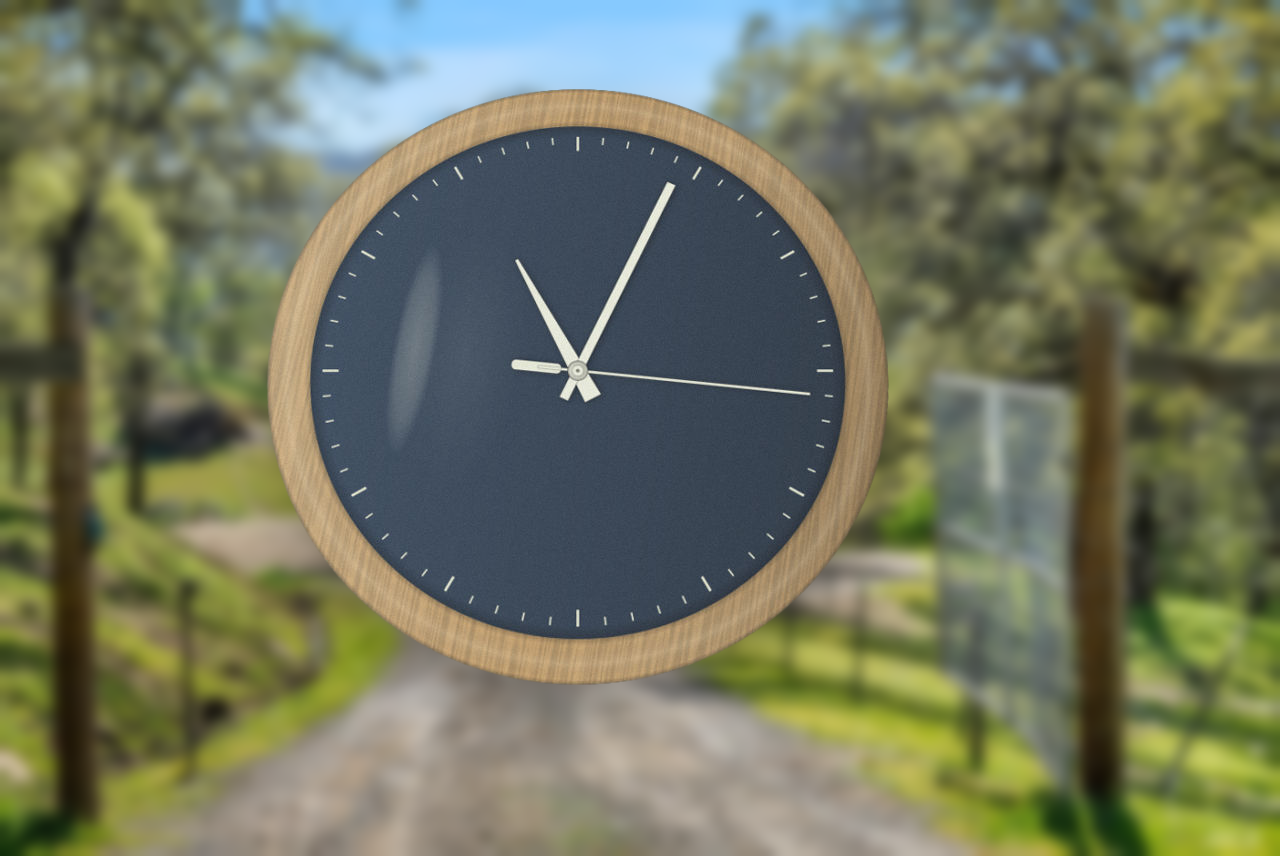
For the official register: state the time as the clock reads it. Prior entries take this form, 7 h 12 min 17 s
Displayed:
11 h 04 min 16 s
